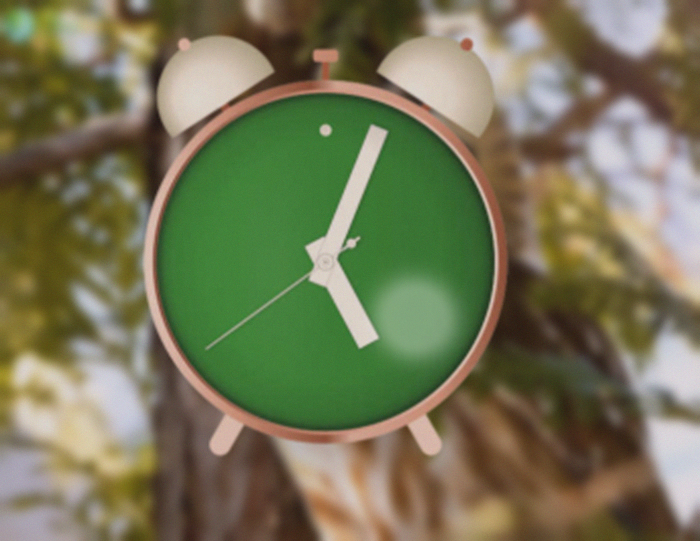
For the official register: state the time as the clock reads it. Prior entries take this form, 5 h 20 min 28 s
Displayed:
5 h 03 min 39 s
